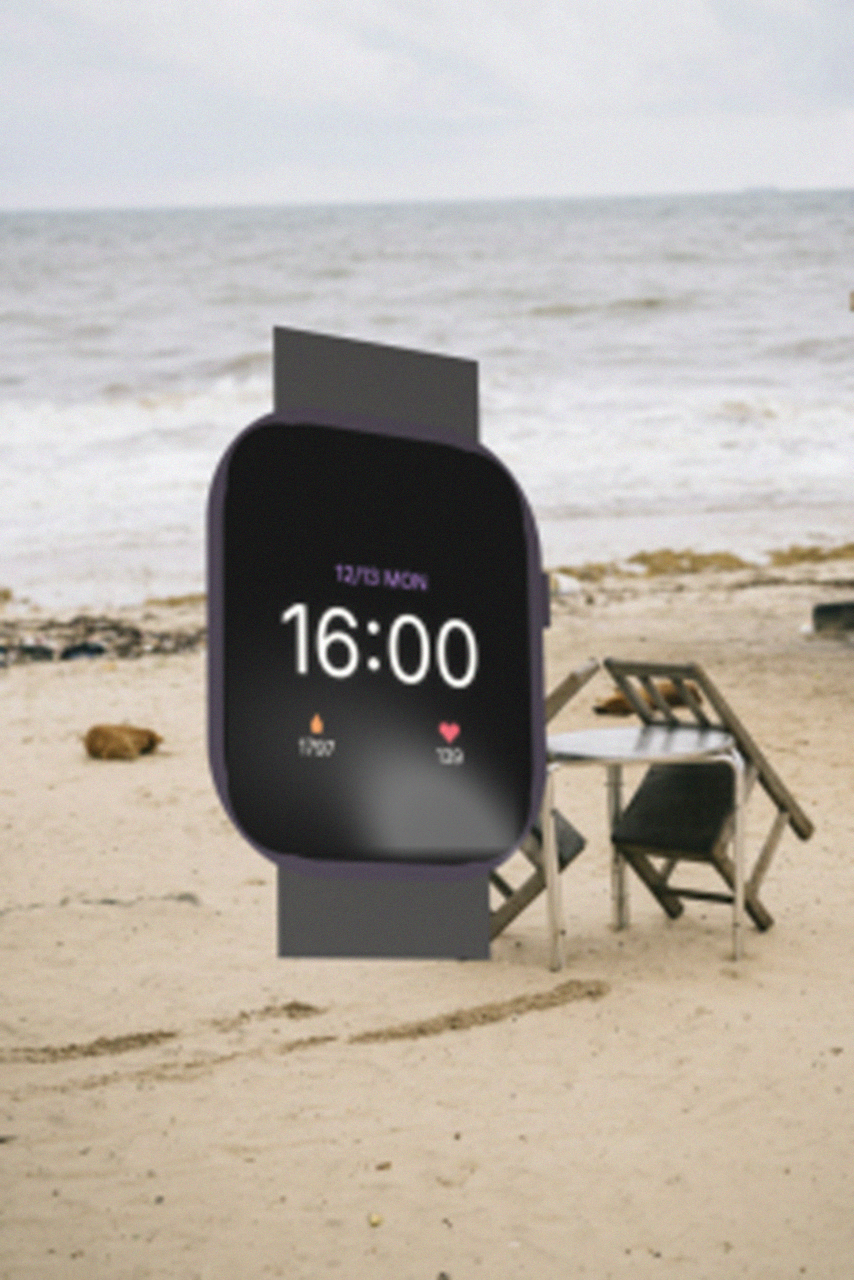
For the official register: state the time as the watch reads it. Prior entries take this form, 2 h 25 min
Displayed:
16 h 00 min
